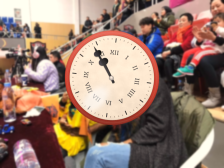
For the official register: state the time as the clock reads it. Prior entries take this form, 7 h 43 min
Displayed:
10 h 54 min
